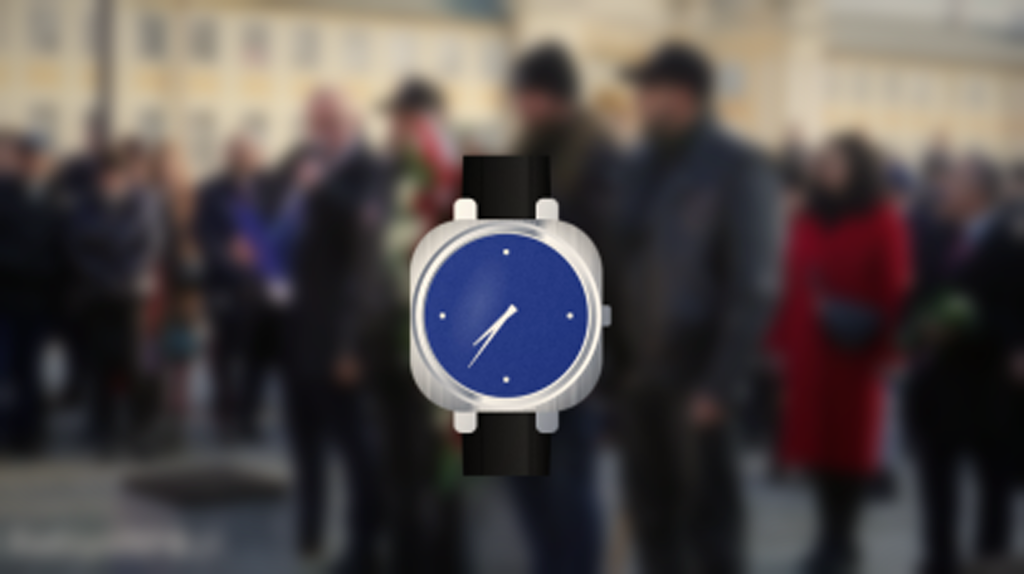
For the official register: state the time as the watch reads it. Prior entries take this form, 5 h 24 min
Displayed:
7 h 36 min
